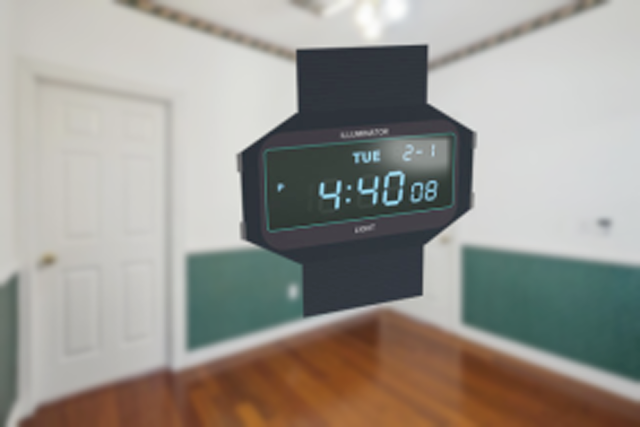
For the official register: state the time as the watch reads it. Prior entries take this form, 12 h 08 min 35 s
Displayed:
4 h 40 min 08 s
